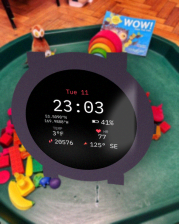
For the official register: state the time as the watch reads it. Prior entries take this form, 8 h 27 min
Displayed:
23 h 03 min
